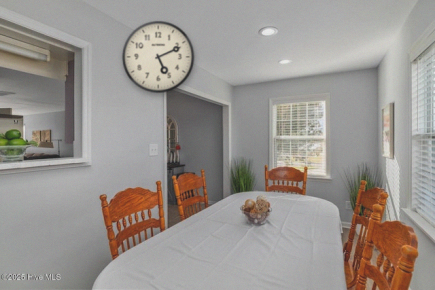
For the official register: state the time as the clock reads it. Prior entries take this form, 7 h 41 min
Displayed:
5 h 11 min
